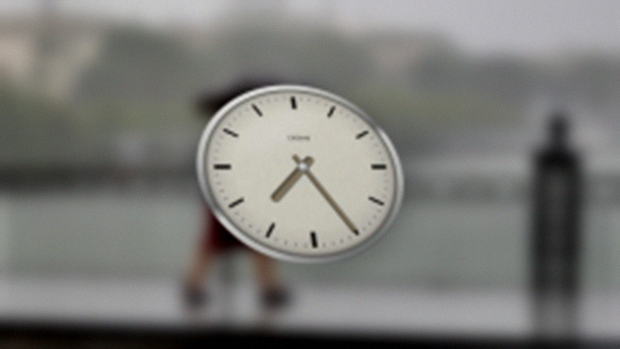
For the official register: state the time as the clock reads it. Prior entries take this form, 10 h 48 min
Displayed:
7 h 25 min
